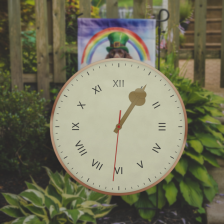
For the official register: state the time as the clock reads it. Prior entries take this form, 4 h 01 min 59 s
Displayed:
1 h 05 min 31 s
